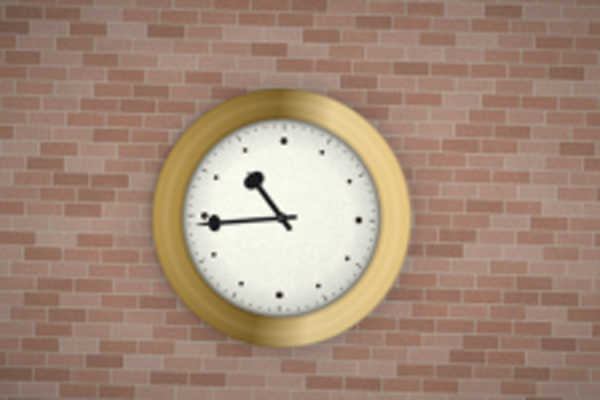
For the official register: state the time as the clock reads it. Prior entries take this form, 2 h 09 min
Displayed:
10 h 44 min
